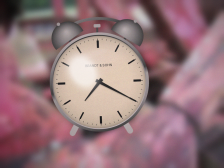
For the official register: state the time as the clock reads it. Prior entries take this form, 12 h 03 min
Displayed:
7 h 20 min
